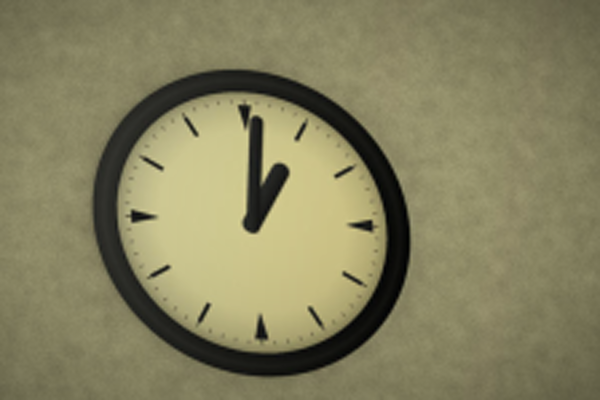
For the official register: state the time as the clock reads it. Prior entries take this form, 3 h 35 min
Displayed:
1 h 01 min
